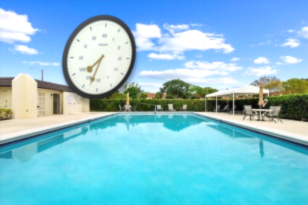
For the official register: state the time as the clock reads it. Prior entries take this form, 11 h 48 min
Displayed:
7 h 33 min
